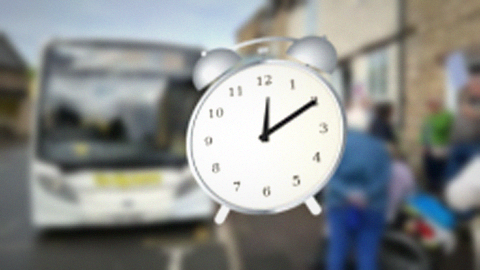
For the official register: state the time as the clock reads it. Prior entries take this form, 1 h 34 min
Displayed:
12 h 10 min
